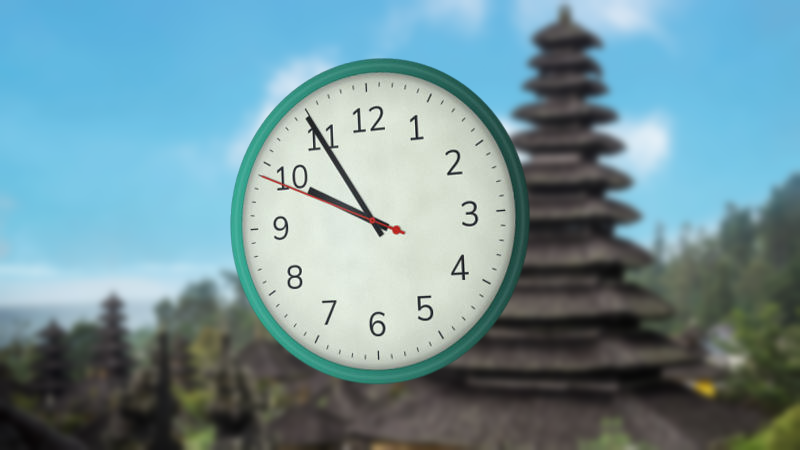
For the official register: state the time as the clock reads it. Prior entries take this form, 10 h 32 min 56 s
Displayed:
9 h 54 min 49 s
